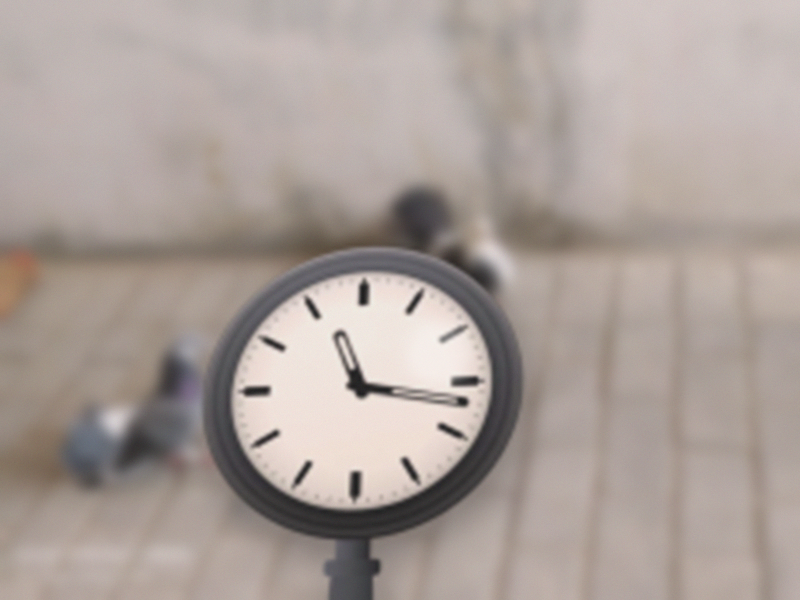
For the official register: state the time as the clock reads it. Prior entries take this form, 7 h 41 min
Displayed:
11 h 17 min
